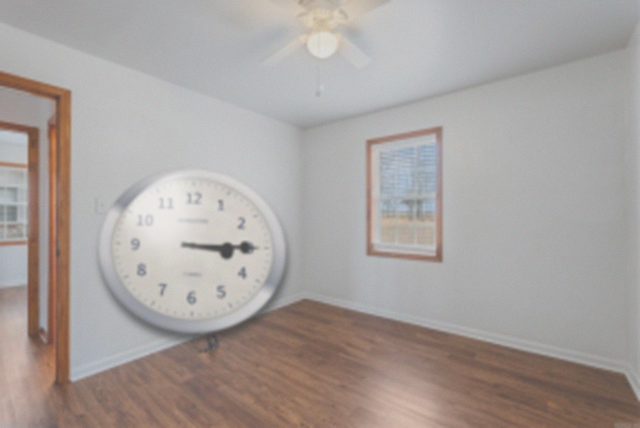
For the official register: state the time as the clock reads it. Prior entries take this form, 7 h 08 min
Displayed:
3 h 15 min
